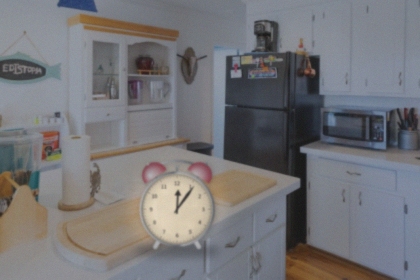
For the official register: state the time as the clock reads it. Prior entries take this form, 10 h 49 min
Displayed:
12 h 06 min
